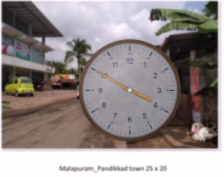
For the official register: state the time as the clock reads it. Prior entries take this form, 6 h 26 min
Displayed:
3 h 50 min
